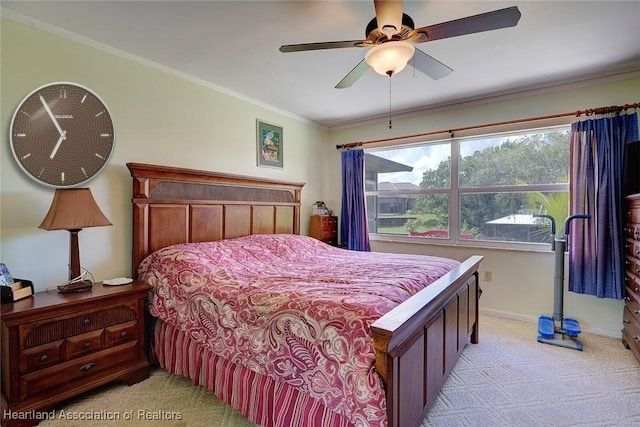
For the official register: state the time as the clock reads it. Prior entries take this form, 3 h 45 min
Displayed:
6 h 55 min
